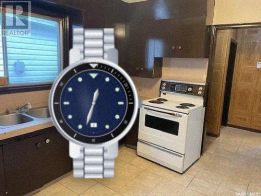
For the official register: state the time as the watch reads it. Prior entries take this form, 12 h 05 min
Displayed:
12 h 33 min
